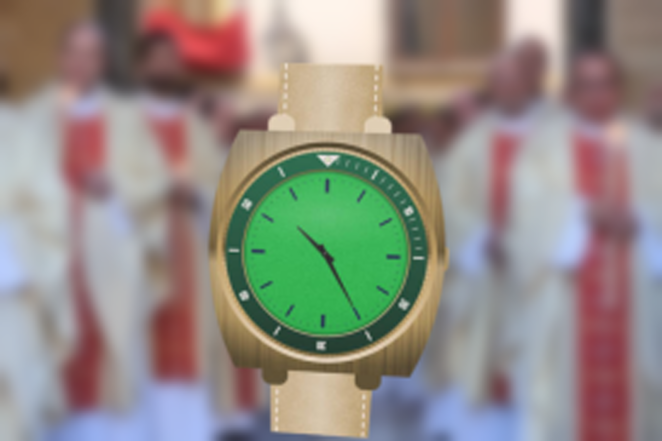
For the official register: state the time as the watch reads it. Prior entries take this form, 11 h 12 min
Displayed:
10 h 25 min
